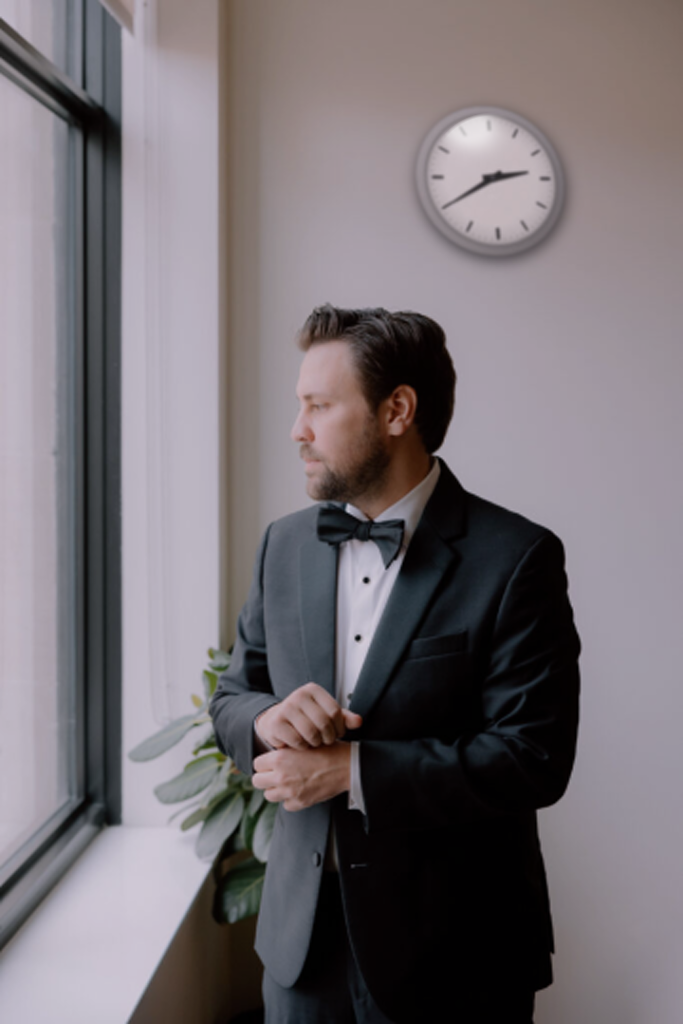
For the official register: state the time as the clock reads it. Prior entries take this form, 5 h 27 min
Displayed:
2 h 40 min
